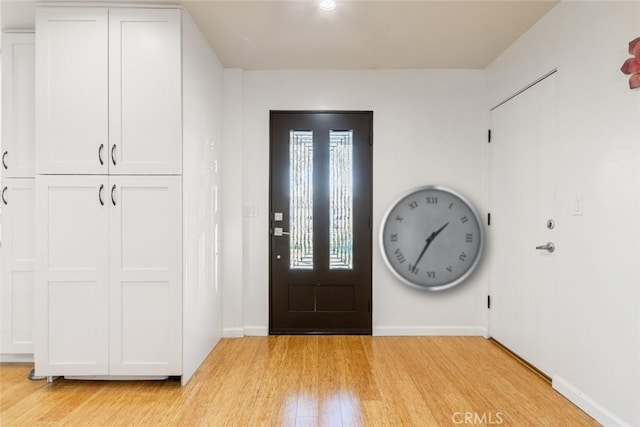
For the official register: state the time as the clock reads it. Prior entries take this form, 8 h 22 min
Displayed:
1 h 35 min
